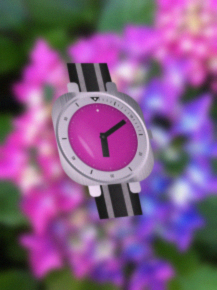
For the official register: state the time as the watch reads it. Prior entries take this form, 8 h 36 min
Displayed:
6 h 10 min
